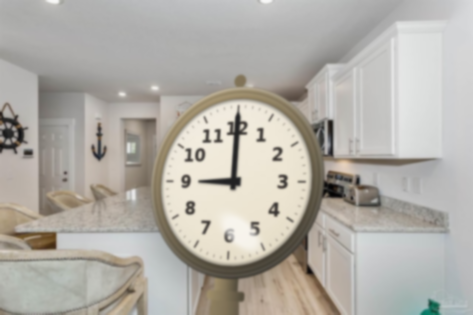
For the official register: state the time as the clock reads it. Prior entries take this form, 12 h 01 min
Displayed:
9 h 00 min
